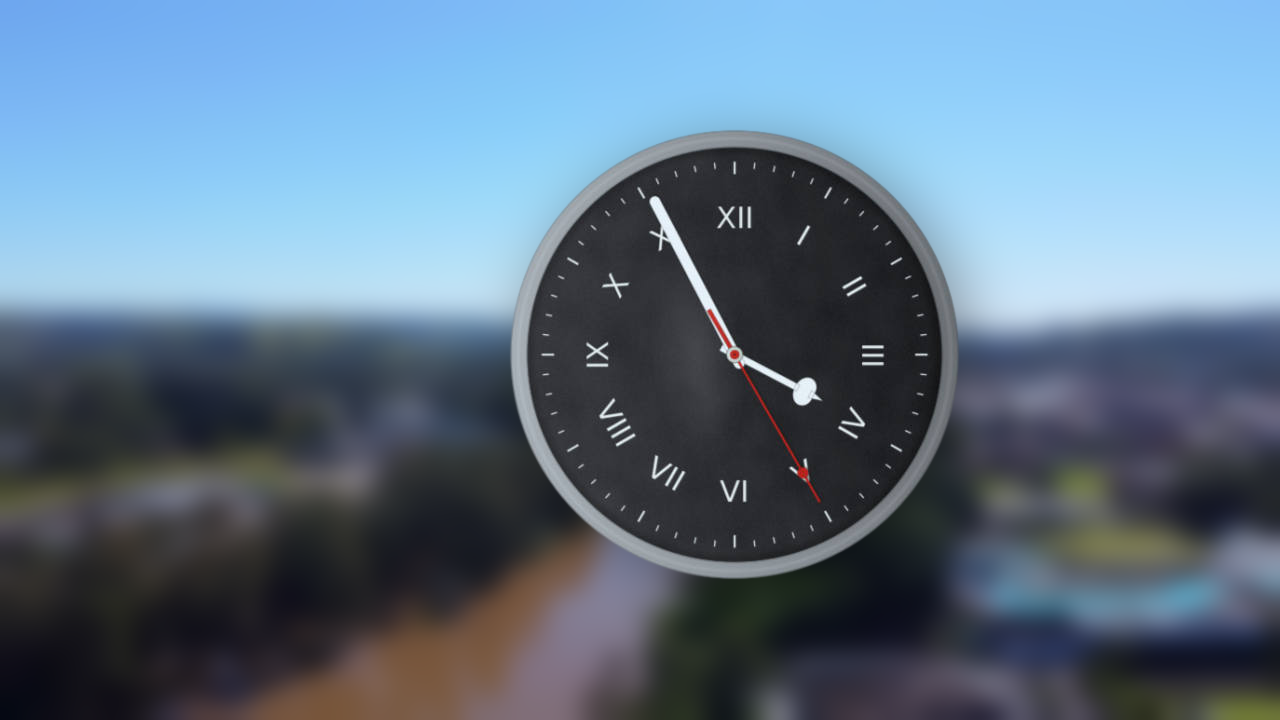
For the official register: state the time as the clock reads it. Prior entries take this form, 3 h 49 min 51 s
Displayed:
3 h 55 min 25 s
